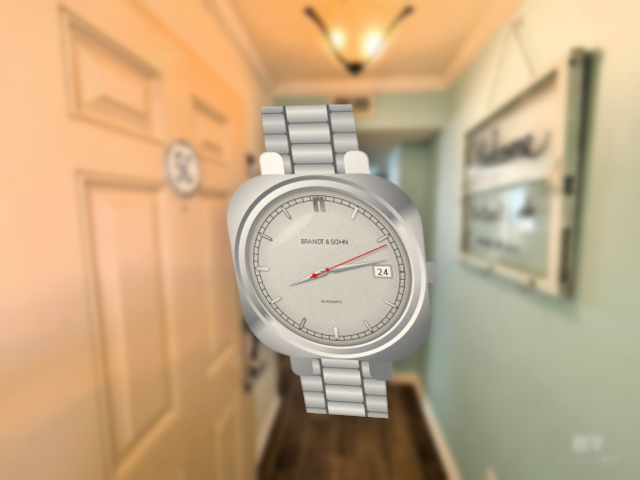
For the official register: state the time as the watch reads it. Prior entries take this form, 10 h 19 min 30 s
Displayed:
8 h 13 min 11 s
